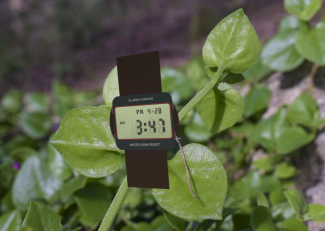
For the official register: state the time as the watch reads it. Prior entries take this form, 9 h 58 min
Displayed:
3 h 47 min
